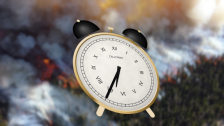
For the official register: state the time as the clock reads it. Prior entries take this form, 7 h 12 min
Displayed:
6 h 35 min
